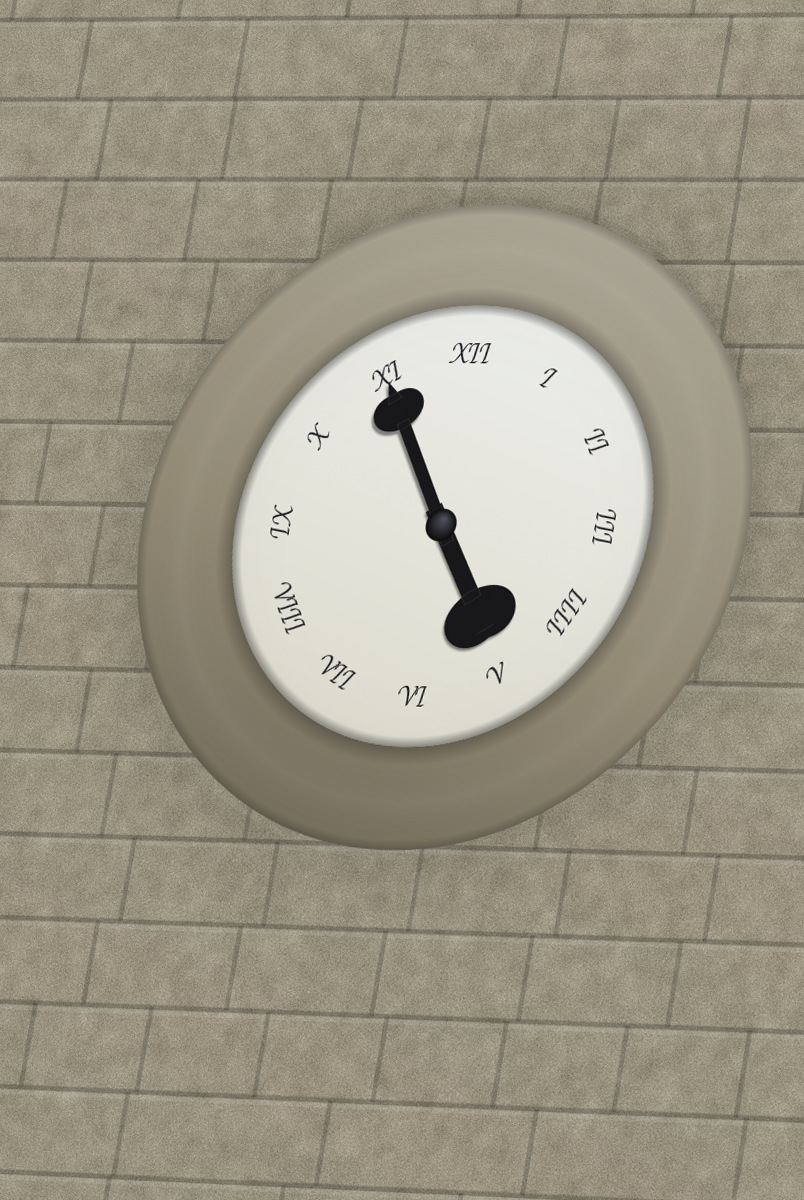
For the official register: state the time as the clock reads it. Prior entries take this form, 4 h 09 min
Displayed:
4 h 55 min
